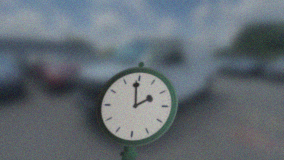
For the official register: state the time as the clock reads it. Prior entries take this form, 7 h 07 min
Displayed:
1 h 59 min
